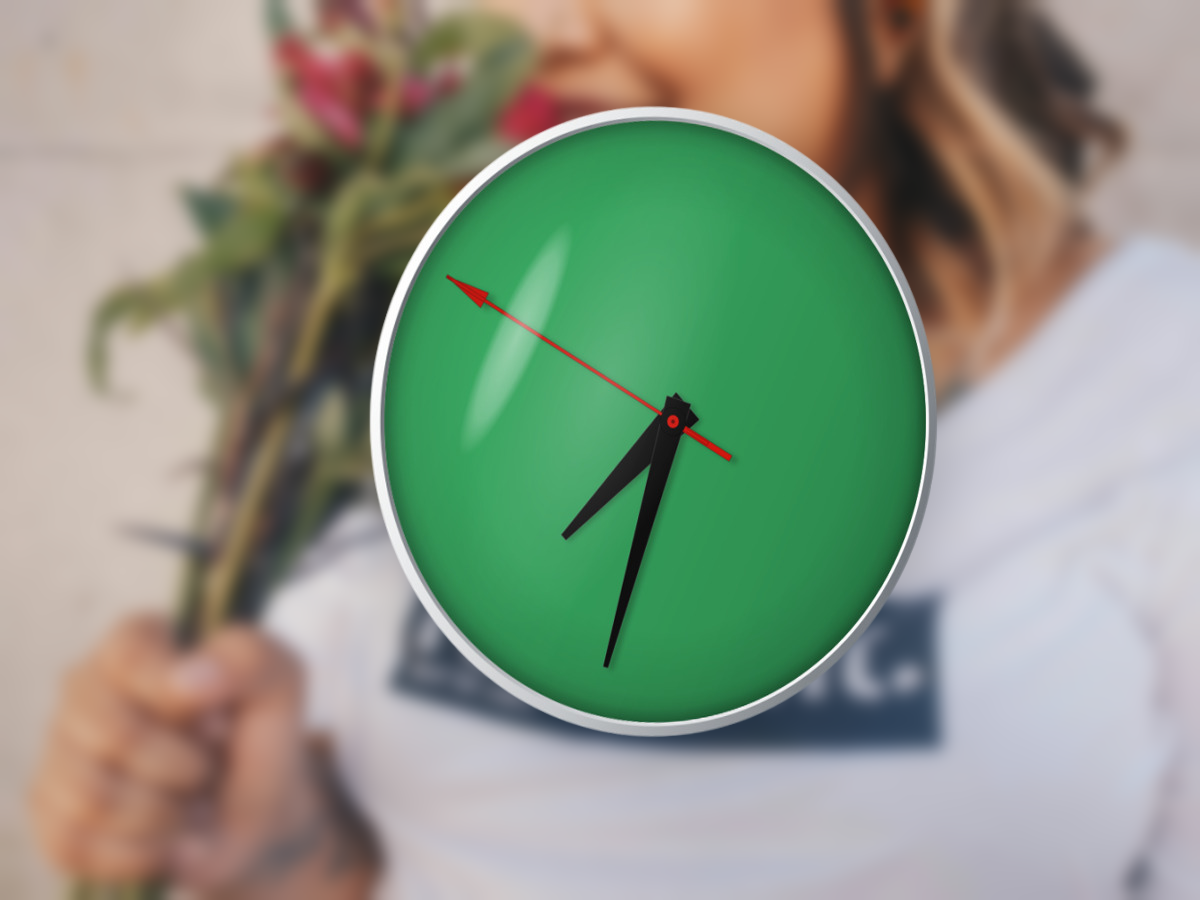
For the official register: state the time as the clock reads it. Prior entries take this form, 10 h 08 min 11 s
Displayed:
7 h 32 min 50 s
